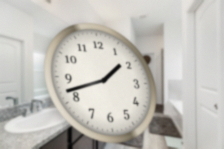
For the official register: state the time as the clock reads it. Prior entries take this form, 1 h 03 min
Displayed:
1 h 42 min
